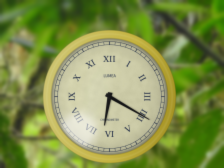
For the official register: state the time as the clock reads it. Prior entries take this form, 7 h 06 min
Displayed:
6 h 20 min
